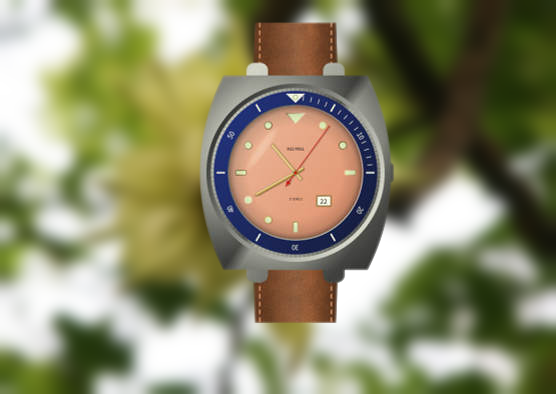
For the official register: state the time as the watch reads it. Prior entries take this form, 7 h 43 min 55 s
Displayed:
10 h 40 min 06 s
